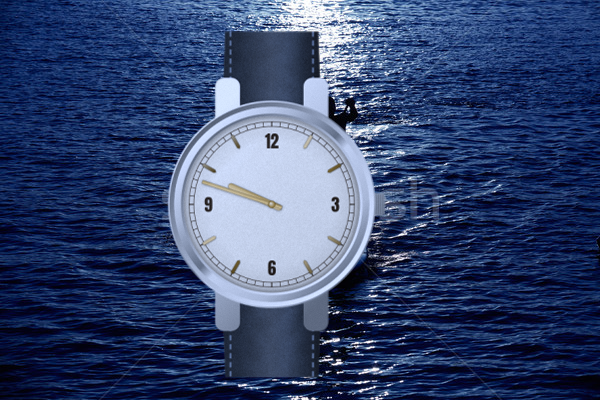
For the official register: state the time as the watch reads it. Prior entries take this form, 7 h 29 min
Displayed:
9 h 48 min
